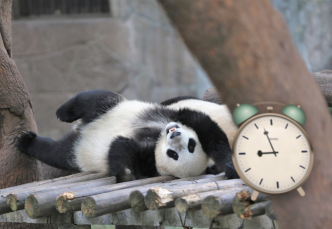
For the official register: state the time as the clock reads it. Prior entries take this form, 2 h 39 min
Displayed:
8 h 57 min
